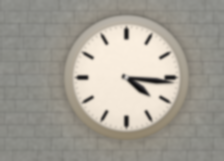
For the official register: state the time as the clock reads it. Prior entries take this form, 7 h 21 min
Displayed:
4 h 16 min
